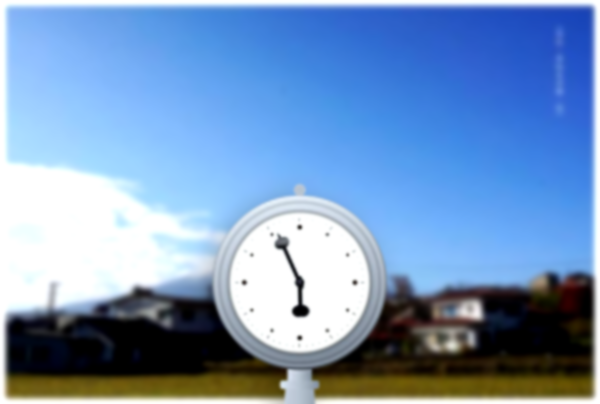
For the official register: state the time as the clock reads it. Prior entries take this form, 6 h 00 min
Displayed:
5 h 56 min
